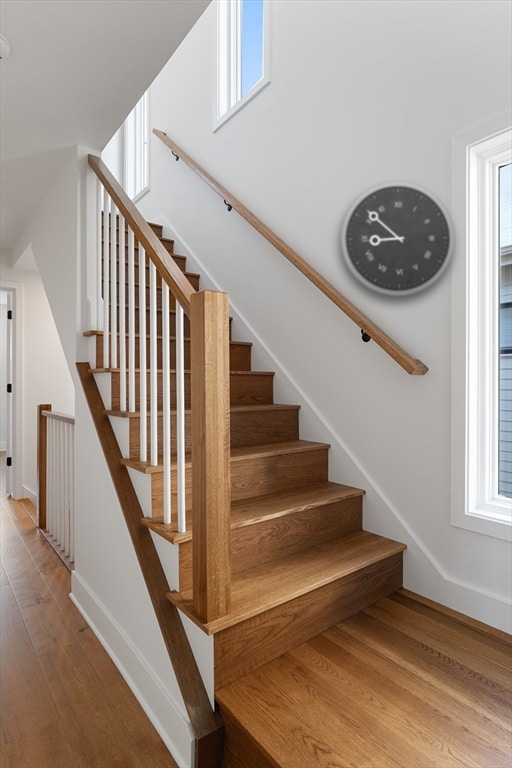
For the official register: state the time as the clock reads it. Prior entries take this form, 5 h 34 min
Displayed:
8 h 52 min
